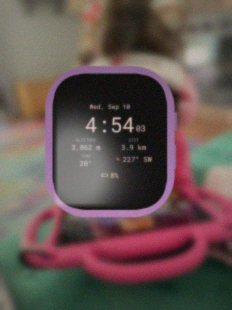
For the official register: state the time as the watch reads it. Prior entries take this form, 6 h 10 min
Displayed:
4 h 54 min
